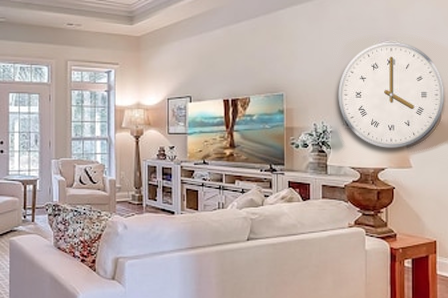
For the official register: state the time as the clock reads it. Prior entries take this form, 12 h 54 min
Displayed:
4 h 00 min
